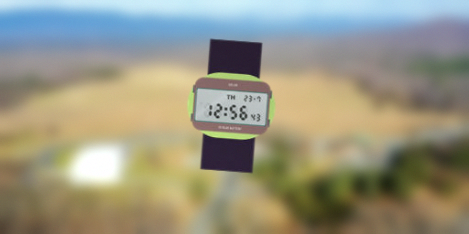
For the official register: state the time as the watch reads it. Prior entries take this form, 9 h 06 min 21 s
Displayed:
12 h 56 min 43 s
